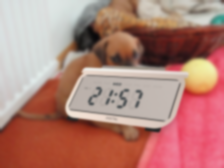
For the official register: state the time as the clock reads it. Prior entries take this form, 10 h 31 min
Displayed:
21 h 57 min
